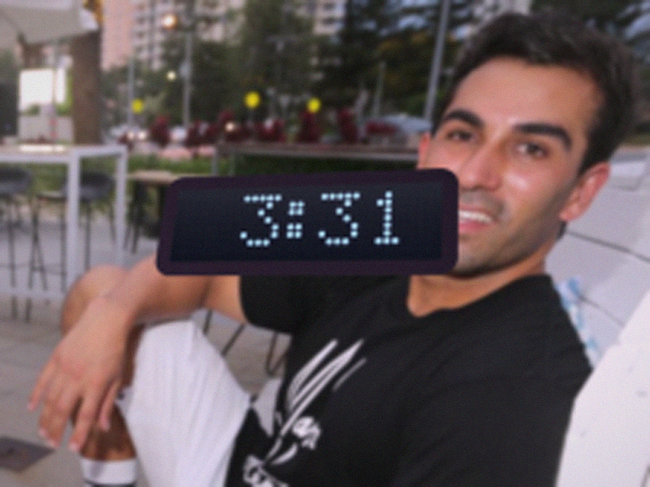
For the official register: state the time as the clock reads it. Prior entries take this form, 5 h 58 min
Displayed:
3 h 31 min
